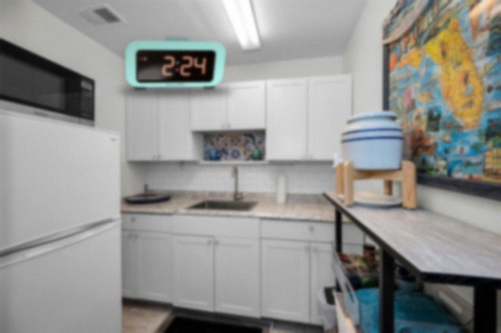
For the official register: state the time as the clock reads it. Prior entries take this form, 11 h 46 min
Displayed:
2 h 24 min
